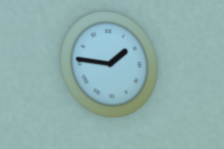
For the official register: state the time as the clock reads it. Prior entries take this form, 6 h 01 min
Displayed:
1 h 46 min
